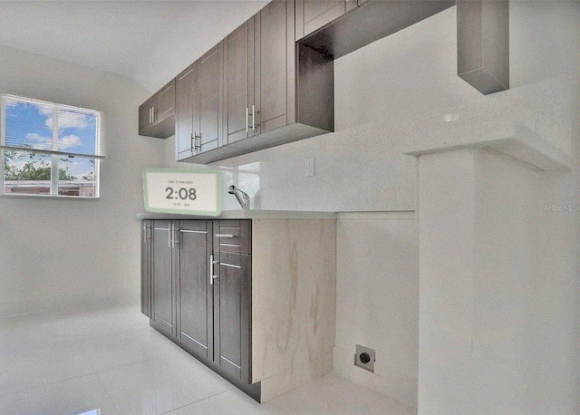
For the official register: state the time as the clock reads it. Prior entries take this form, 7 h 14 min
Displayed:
2 h 08 min
